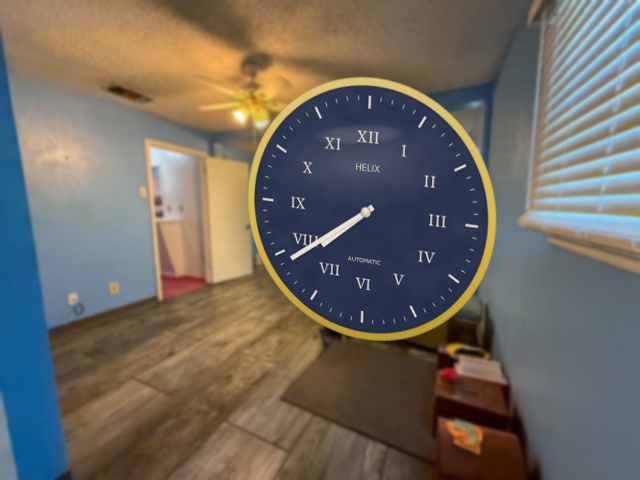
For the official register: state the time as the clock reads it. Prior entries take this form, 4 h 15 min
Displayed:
7 h 39 min
